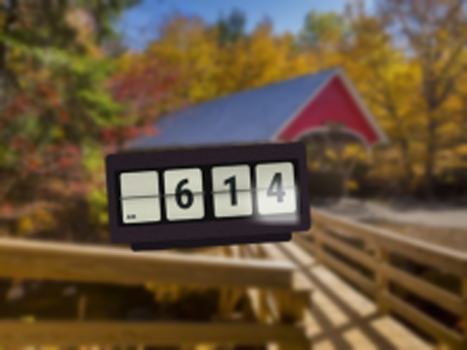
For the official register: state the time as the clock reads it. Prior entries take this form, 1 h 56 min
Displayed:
6 h 14 min
